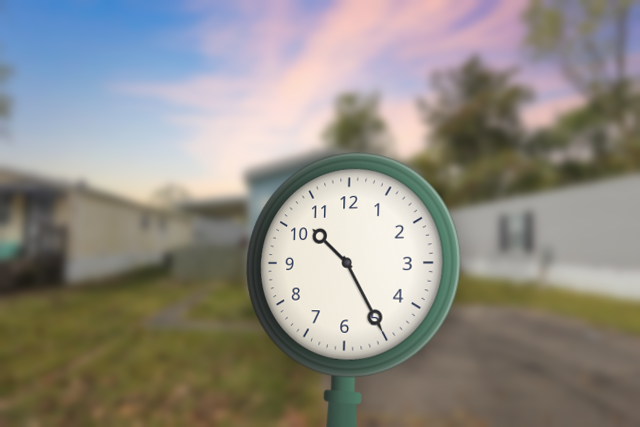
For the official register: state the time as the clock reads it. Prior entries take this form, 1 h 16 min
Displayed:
10 h 25 min
